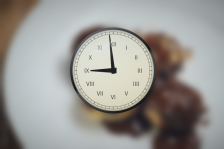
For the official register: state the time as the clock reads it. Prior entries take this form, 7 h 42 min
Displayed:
8 h 59 min
